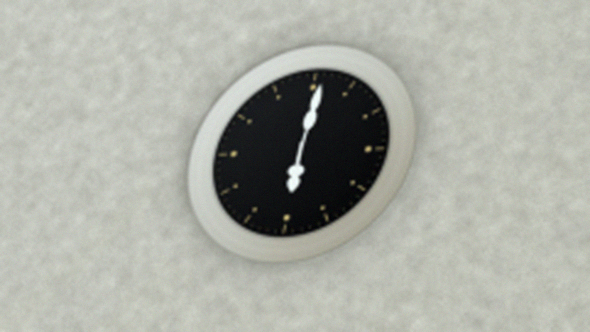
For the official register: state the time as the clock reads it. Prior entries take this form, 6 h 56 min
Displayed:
6 h 01 min
